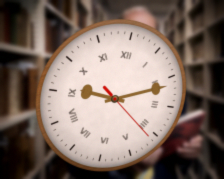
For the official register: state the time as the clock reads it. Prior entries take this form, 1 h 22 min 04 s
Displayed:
9 h 11 min 21 s
